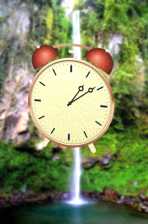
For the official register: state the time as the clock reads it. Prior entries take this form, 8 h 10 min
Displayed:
1 h 09 min
